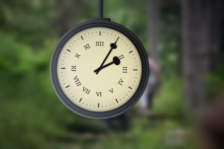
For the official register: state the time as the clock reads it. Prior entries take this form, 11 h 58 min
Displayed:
2 h 05 min
